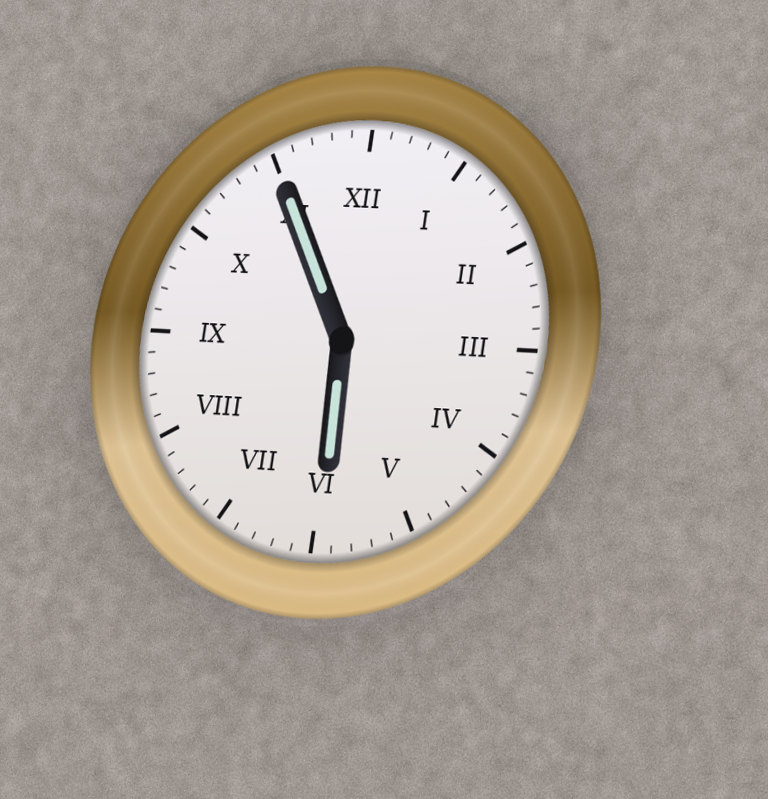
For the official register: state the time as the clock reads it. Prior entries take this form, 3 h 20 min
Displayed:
5 h 55 min
